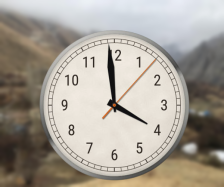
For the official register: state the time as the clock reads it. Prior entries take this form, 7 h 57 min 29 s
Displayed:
3 h 59 min 07 s
